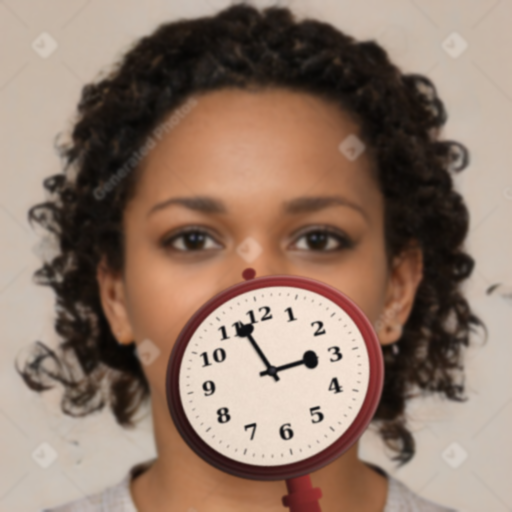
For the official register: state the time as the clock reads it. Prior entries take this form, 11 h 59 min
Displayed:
2 h 57 min
